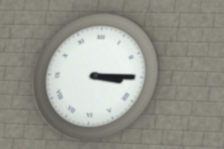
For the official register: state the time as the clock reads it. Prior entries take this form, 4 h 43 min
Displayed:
3 h 15 min
